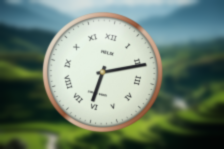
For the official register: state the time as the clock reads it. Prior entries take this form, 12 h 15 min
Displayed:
6 h 11 min
